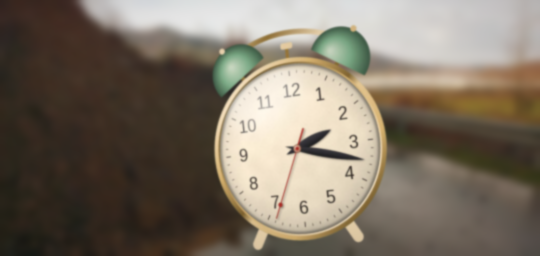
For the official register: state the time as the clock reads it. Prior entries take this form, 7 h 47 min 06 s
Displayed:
2 h 17 min 34 s
